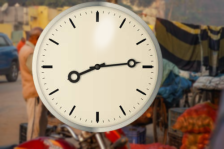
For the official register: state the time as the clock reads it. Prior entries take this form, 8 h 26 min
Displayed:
8 h 14 min
